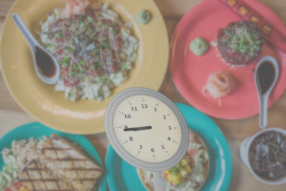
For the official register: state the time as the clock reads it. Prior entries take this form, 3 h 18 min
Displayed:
8 h 44 min
